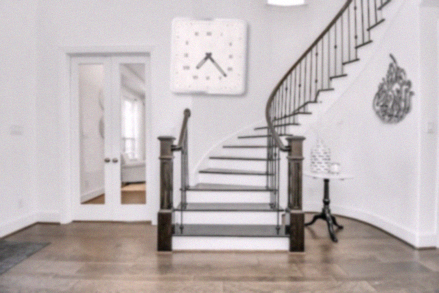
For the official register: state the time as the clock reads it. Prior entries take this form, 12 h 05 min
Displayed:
7 h 23 min
